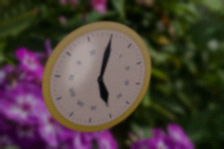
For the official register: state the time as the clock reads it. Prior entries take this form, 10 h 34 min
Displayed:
5 h 00 min
